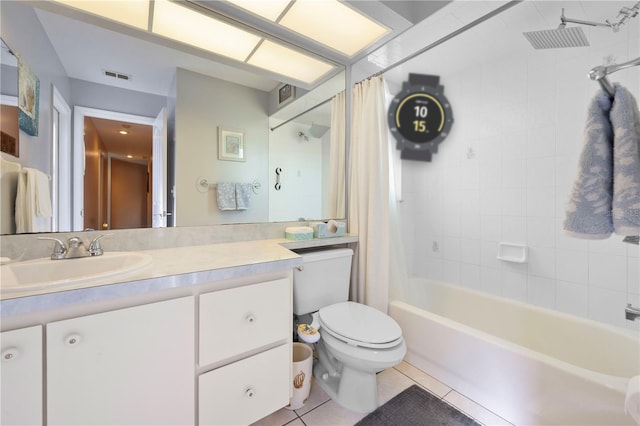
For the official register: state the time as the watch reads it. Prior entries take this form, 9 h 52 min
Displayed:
10 h 15 min
